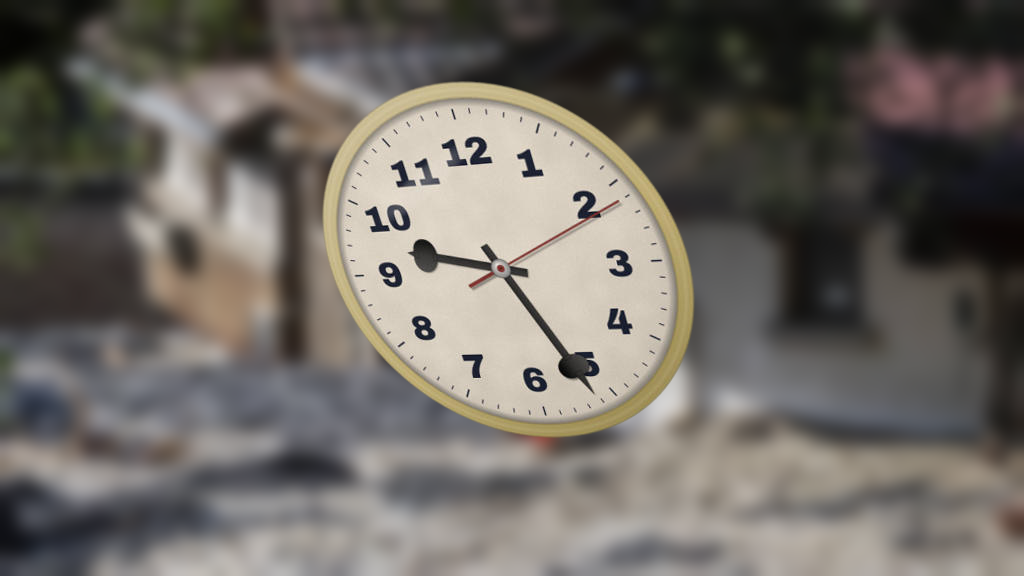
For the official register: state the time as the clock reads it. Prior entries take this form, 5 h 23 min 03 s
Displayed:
9 h 26 min 11 s
